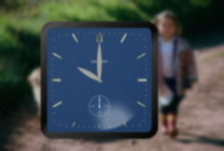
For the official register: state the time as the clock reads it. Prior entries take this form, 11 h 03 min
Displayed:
10 h 00 min
